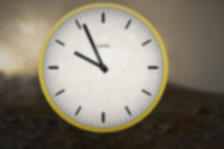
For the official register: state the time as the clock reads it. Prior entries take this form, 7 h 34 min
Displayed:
9 h 56 min
